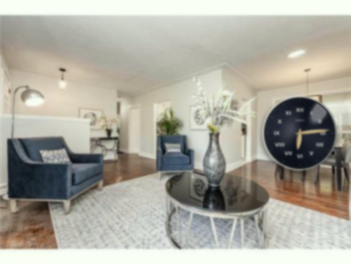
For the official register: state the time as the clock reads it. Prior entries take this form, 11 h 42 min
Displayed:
6 h 14 min
